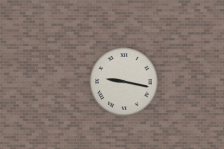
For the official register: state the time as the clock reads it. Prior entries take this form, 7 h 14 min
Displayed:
9 h 17 min
